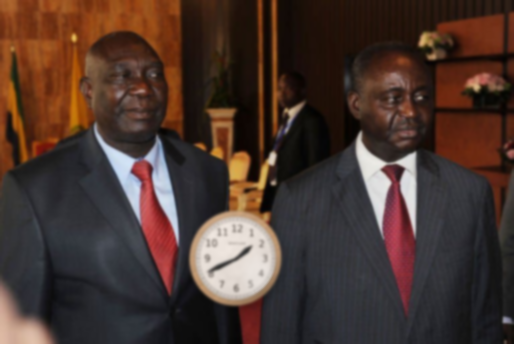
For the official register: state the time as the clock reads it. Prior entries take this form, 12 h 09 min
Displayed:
1 h 41 min
